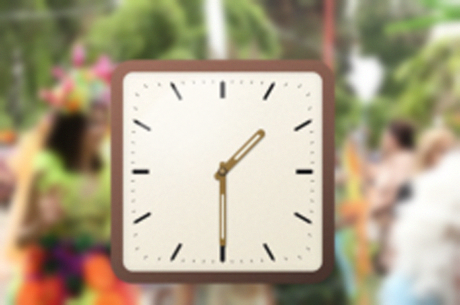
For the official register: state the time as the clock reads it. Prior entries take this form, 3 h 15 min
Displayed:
1 h 30 min
